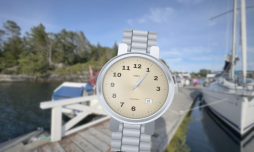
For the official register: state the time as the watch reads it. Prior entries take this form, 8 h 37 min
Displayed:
1 h 06 min
